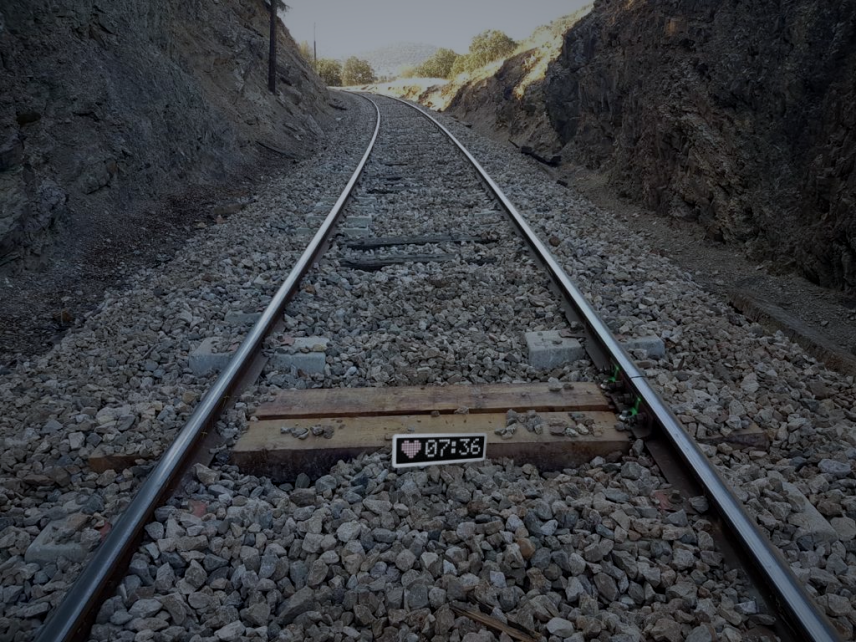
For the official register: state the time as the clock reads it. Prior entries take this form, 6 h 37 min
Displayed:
7 h 36 min
